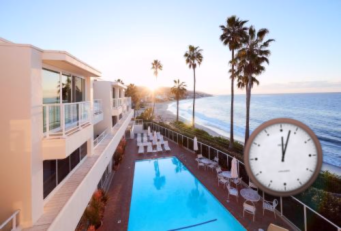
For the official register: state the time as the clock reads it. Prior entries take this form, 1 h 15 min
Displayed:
12 h 03 min
